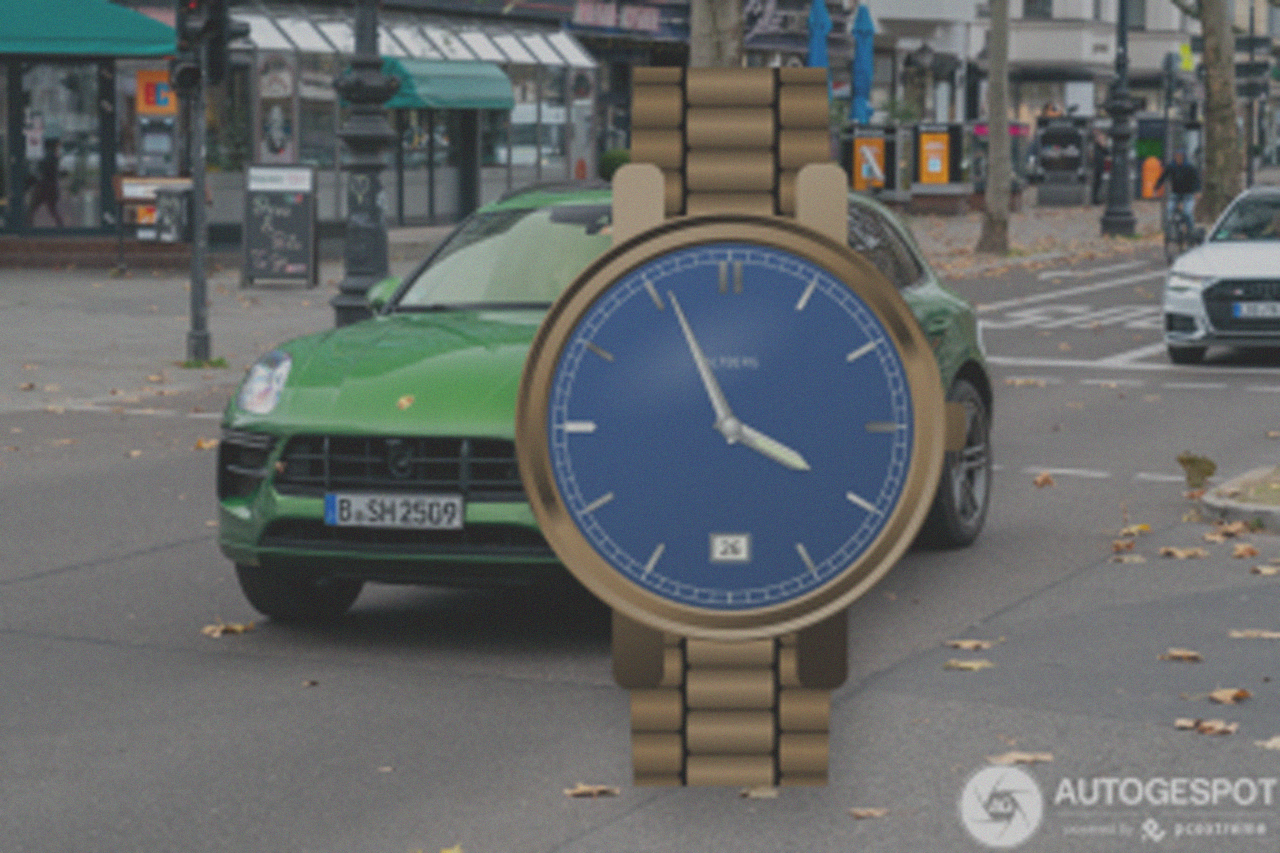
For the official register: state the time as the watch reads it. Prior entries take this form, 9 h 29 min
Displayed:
3 h 56 min
